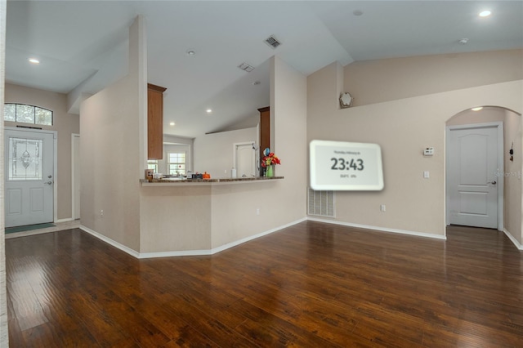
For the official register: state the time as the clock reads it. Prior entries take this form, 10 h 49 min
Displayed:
23 h 43 min
